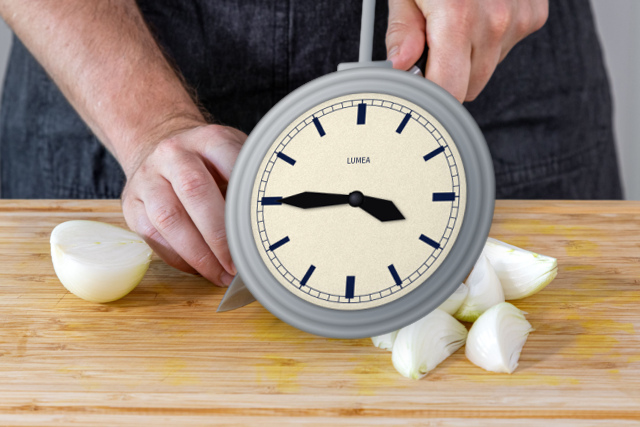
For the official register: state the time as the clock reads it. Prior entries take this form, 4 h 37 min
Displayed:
3 h 45 min
